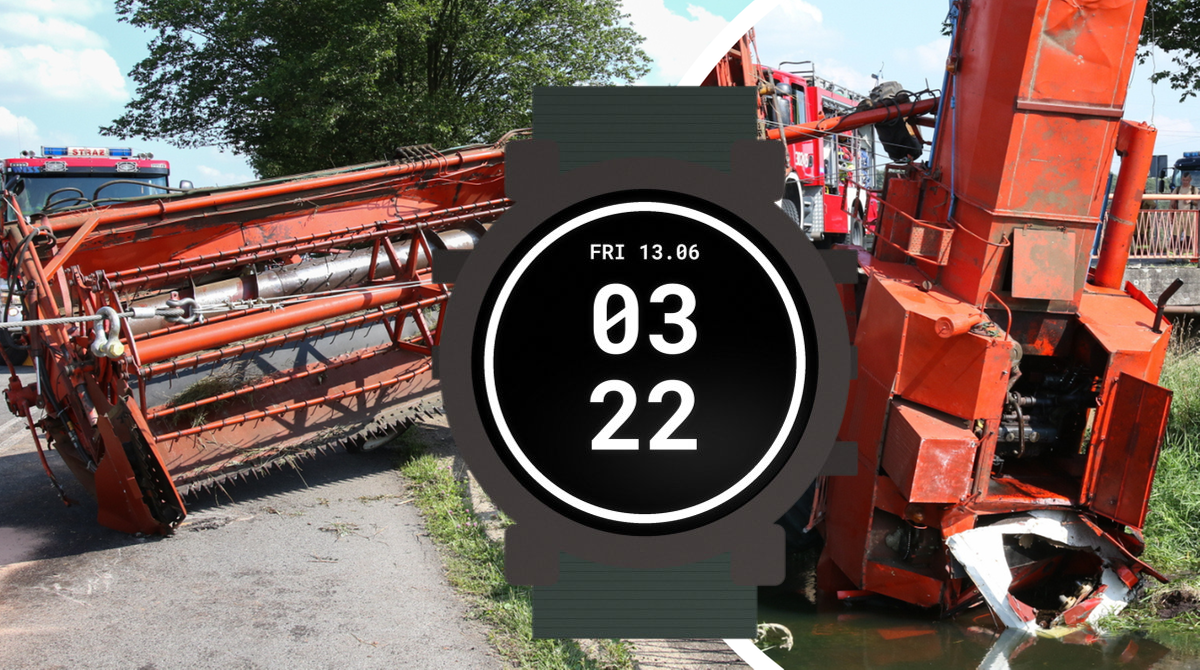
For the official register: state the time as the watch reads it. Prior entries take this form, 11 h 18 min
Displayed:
3 h 22 min
